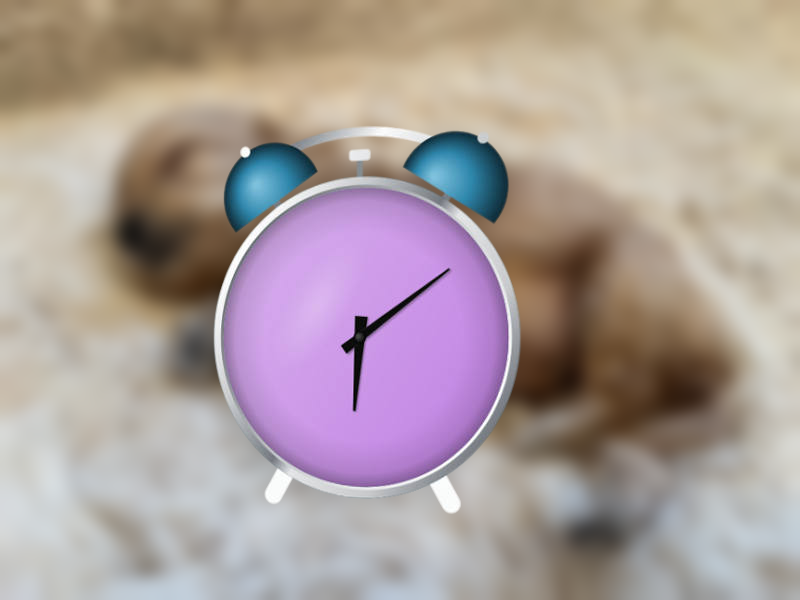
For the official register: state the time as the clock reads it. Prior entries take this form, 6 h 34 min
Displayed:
6 h 09 min
